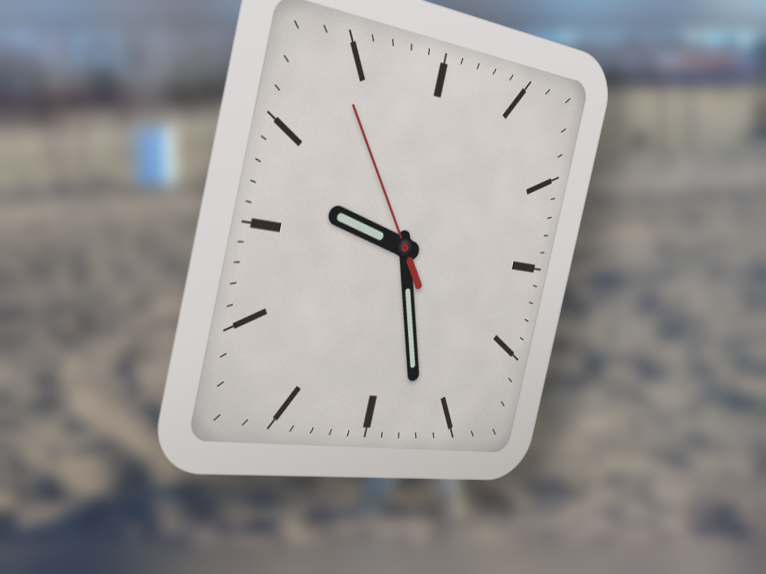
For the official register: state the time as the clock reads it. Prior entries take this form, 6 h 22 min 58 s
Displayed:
9 h 26 min 54 s
